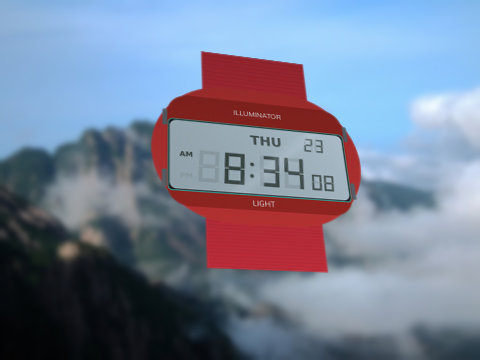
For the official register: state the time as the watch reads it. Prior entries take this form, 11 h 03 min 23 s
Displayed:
8 h 34 min 08 s
